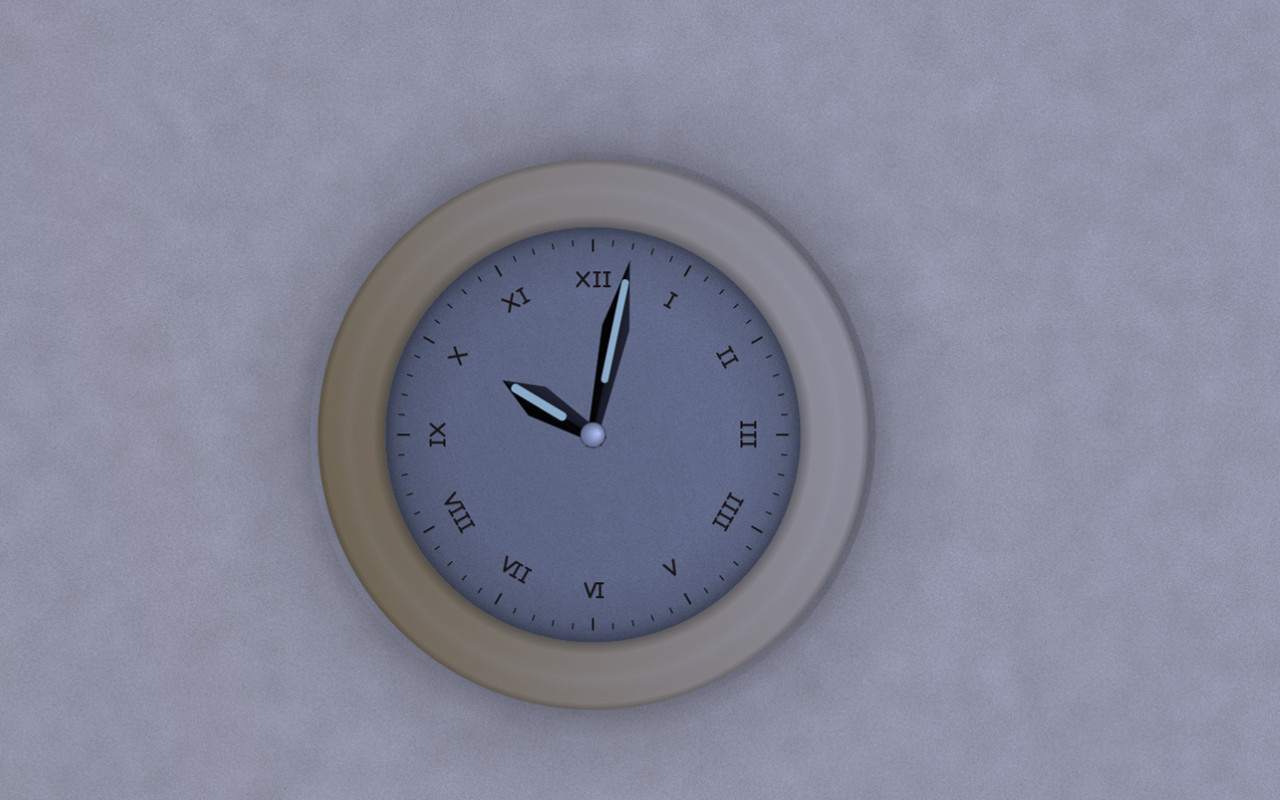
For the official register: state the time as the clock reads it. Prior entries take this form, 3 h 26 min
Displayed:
10 h 02 min
